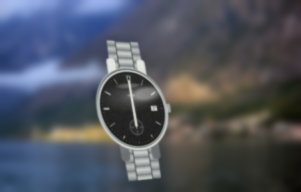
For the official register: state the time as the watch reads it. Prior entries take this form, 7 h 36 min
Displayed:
6 h 00 min
